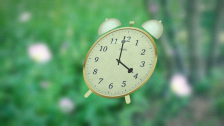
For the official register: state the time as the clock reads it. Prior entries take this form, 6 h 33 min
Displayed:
3 h 59 min
